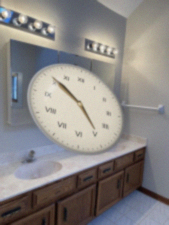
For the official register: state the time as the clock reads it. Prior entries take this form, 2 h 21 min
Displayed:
4 h 51 min
